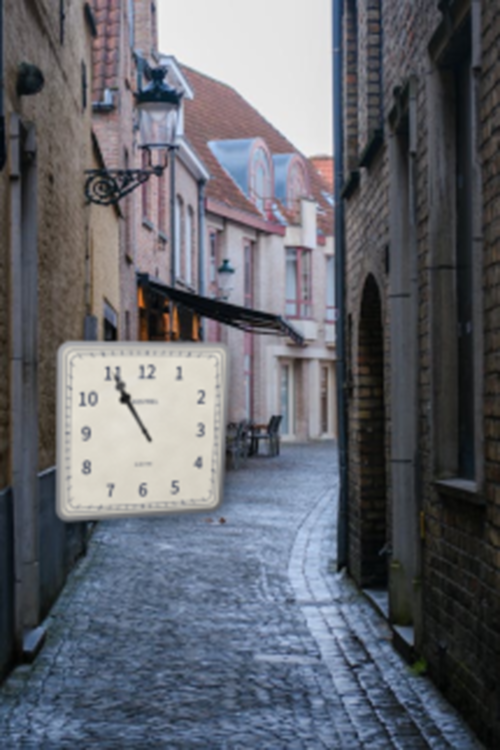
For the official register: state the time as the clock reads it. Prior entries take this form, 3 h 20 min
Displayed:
10 h 55 min
